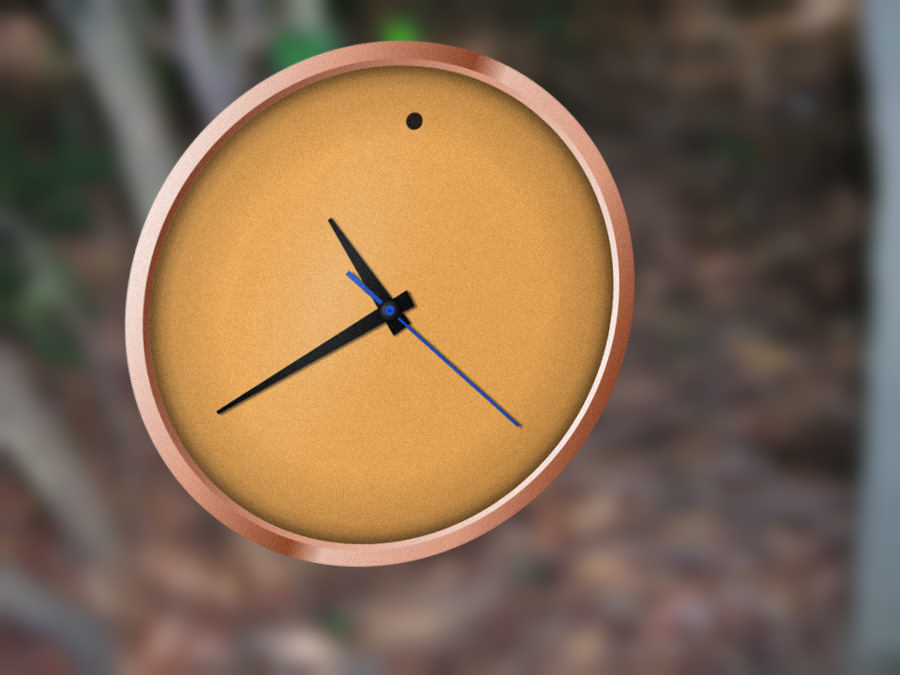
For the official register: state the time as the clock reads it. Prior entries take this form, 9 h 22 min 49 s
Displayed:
10 h 39 min 21 s
